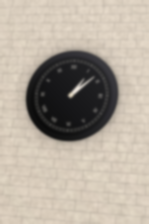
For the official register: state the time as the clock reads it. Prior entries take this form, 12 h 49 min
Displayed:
1 h 08 min
